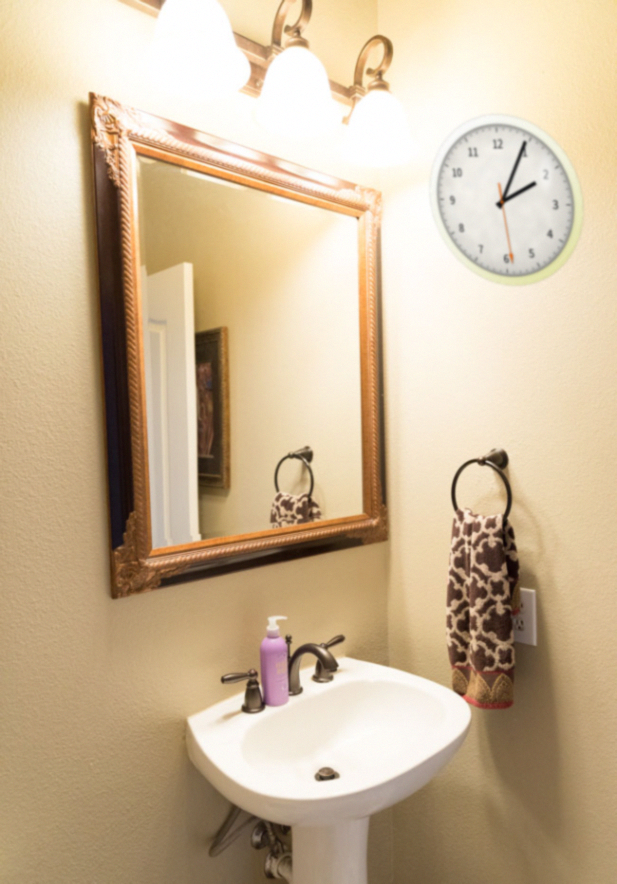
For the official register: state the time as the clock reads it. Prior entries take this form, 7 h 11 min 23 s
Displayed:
2 h 04 min 29 s
